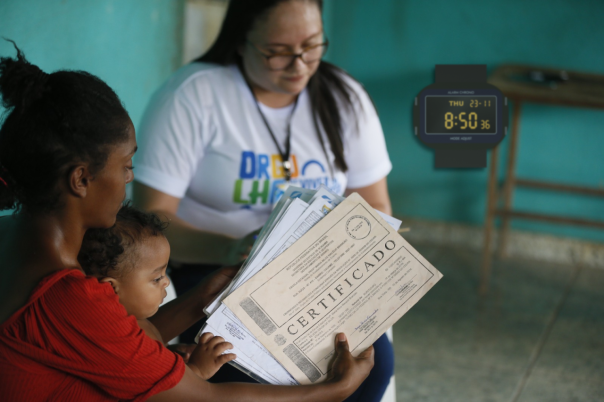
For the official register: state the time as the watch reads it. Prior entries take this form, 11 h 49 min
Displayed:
8 h 50 min
